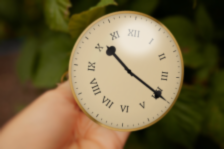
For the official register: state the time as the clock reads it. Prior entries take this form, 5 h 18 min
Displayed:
10 h 20 min
